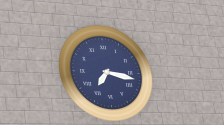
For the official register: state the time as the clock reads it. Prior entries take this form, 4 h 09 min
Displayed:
7 h 17 min
